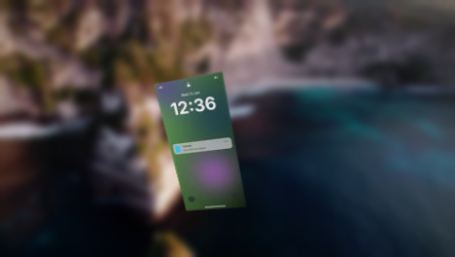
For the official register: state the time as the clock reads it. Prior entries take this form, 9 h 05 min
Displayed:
12 h 36 min
